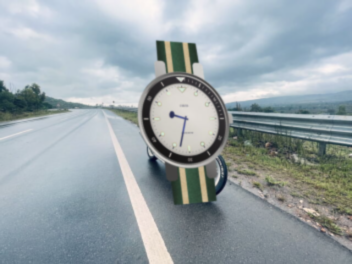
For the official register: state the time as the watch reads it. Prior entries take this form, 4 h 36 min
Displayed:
9 h 33 min
